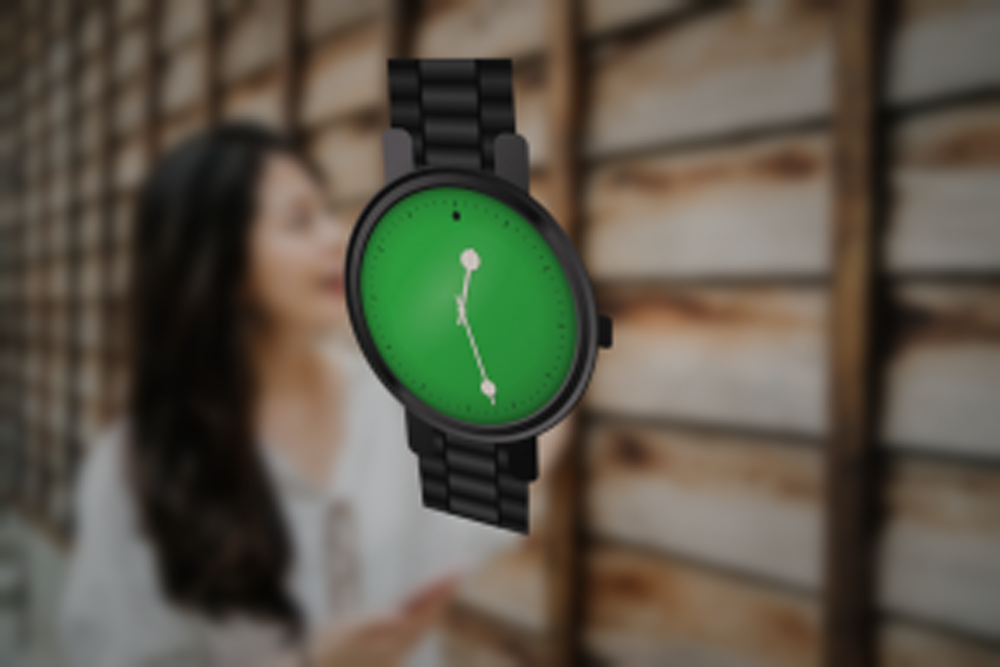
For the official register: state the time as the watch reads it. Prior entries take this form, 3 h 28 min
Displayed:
12 h 27 min
